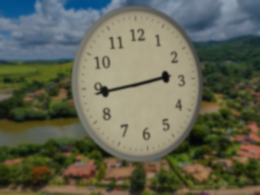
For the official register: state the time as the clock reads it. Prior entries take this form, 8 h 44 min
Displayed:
2 h 44 min
